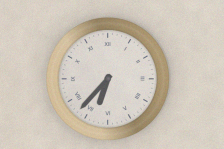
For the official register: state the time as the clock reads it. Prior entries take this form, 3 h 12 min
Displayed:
6 h 37 min
